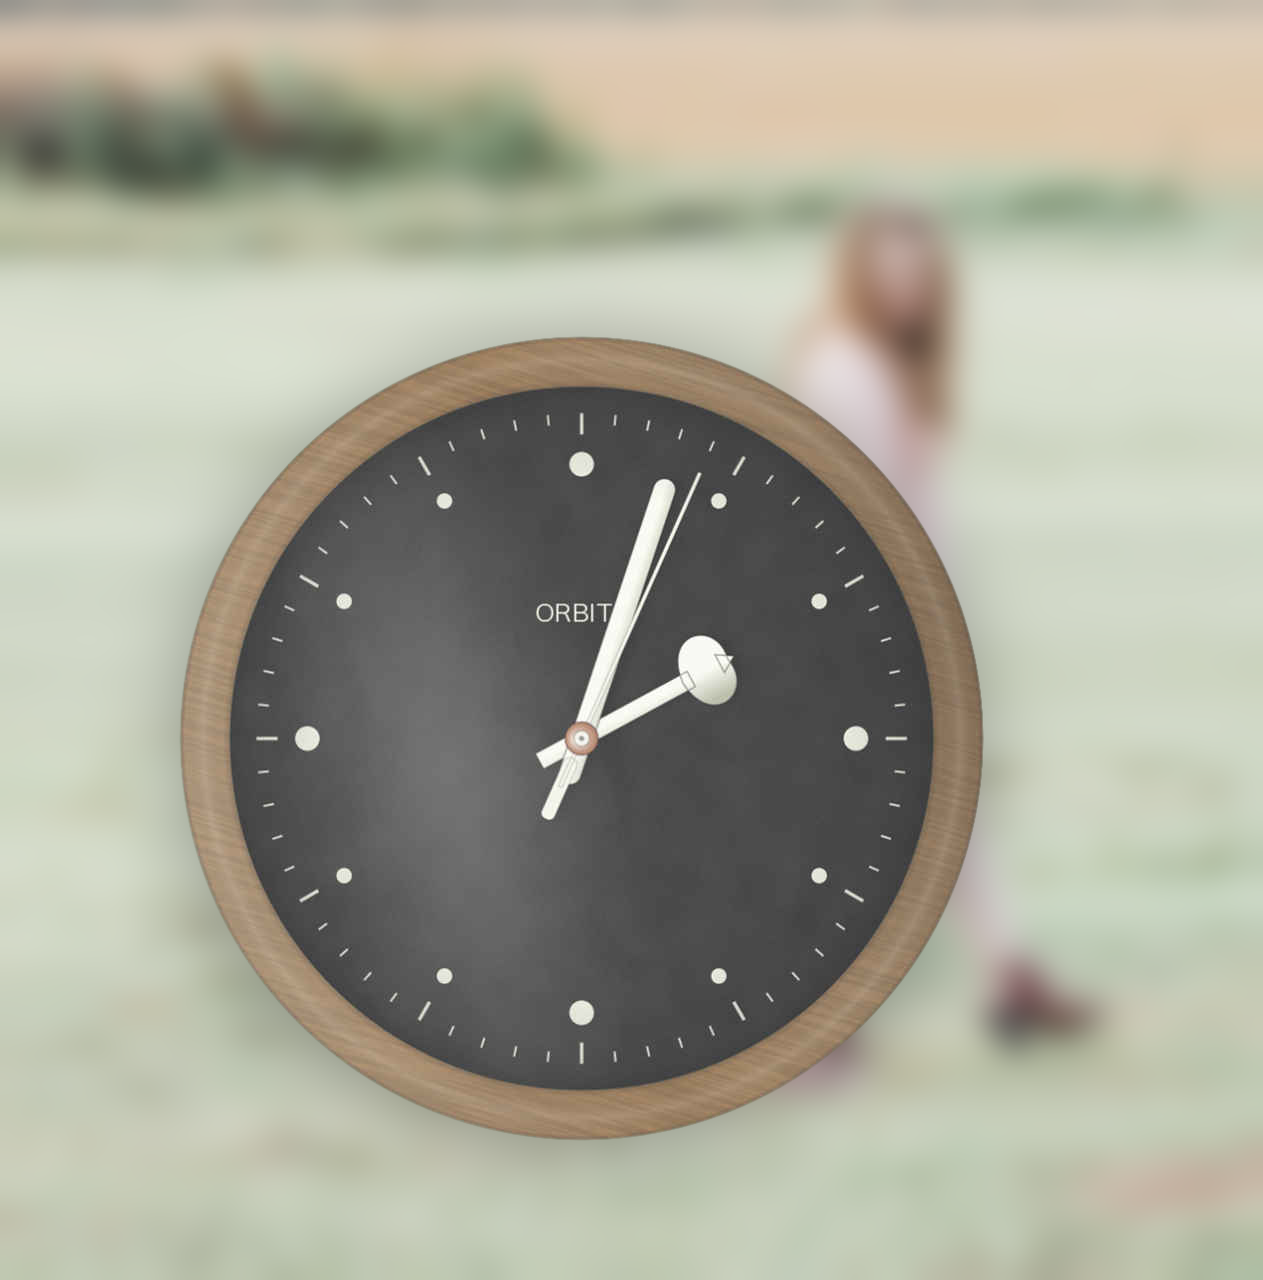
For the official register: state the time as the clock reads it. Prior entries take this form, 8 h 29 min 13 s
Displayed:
2 h 03 min 04 s
